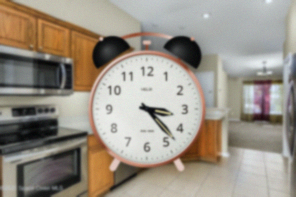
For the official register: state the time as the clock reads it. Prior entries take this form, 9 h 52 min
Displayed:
3 h 23 min
